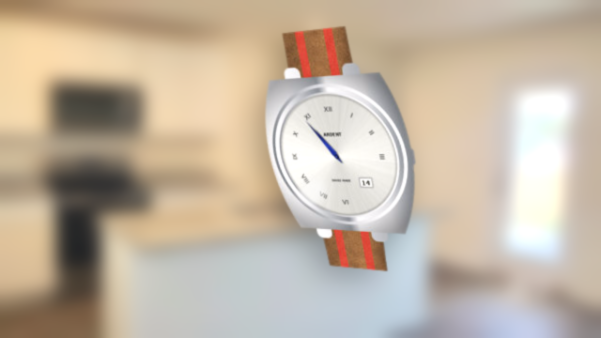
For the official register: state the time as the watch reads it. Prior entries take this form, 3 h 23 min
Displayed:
10 h 54 min
